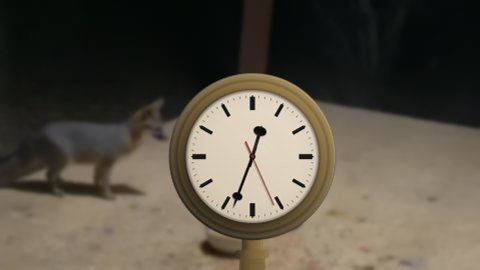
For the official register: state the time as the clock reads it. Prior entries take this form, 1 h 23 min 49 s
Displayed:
12 h 33 min 26 s
